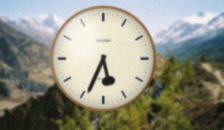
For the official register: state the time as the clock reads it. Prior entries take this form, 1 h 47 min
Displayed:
5 h 34 min
